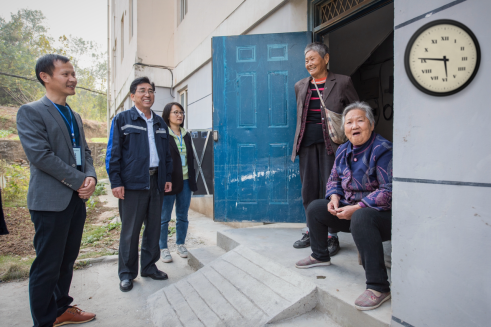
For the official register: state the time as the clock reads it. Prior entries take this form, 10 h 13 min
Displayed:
5 h 46 min
